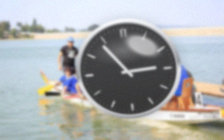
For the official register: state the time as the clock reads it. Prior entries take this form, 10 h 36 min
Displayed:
2 h 54 min
